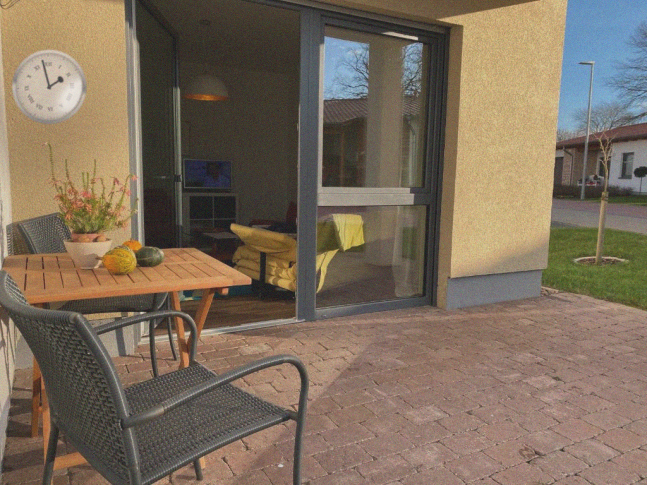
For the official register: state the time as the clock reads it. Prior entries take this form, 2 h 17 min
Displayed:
1 h 58 min
